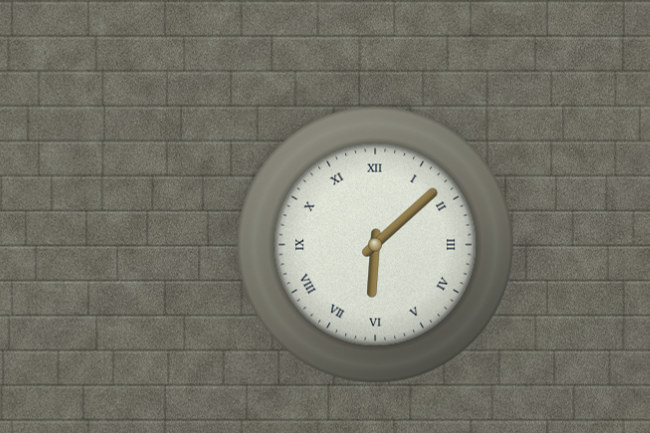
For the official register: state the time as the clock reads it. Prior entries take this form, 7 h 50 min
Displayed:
6 h 08 min
